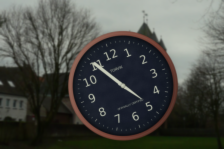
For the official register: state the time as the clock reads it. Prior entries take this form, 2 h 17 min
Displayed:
4 h 55 min
